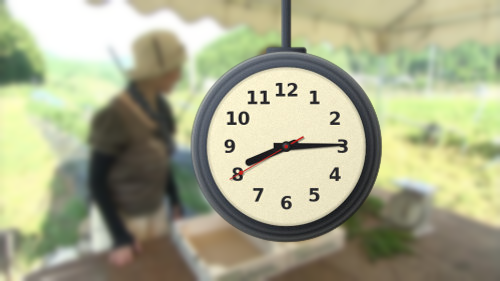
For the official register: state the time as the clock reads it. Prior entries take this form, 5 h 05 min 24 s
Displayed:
8 h 14 min 40 s
